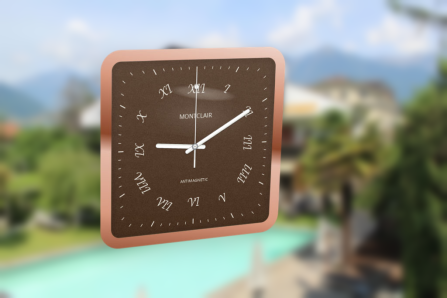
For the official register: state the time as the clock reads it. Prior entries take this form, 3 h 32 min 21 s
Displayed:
9 h 10 min 00 s
